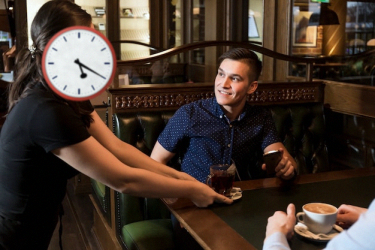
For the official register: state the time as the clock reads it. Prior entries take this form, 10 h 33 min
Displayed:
5 h 20 min
